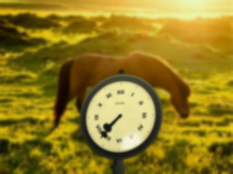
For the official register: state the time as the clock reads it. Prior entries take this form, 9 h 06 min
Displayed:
7 h 37 min
